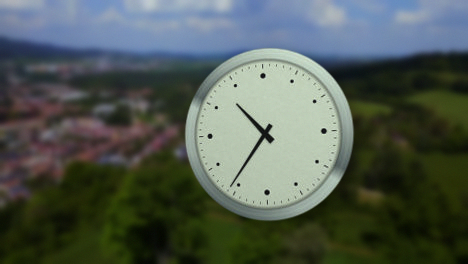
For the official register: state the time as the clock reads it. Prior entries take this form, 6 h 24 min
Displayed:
10 h 36 min
